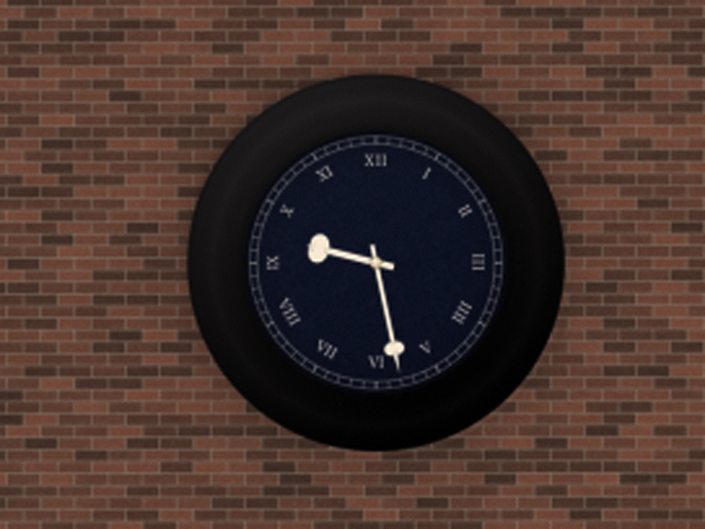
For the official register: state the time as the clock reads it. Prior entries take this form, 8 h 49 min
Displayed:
9 h 28 min
